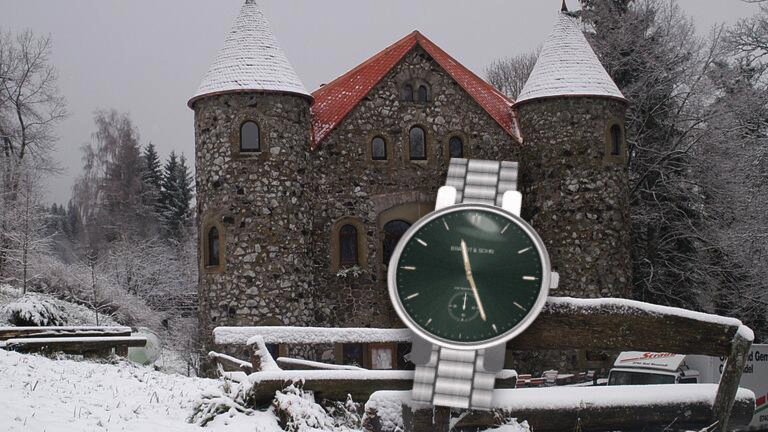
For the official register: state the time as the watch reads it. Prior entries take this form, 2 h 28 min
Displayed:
11 h 26 min
